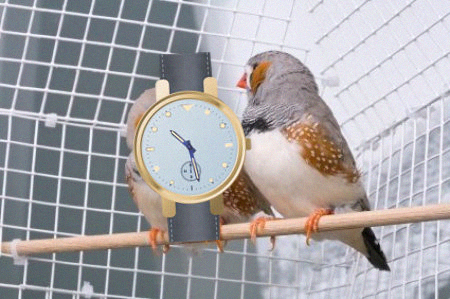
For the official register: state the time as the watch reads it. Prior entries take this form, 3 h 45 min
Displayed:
10 h 28 min
